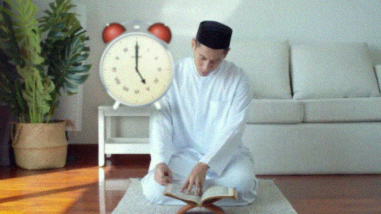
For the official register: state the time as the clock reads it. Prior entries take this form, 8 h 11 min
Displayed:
5 h 00 min
